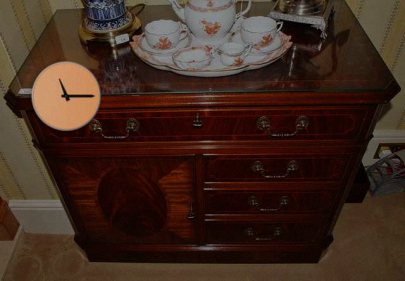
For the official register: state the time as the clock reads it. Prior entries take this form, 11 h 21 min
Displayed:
11 h 15 min
